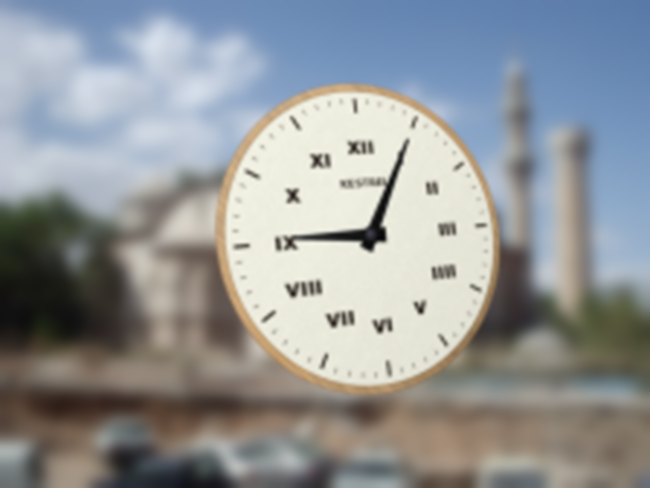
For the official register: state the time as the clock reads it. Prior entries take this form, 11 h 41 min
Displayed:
9 h 05 min
